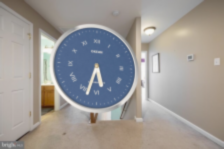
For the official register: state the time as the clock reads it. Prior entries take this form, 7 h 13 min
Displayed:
5 h 33 min
